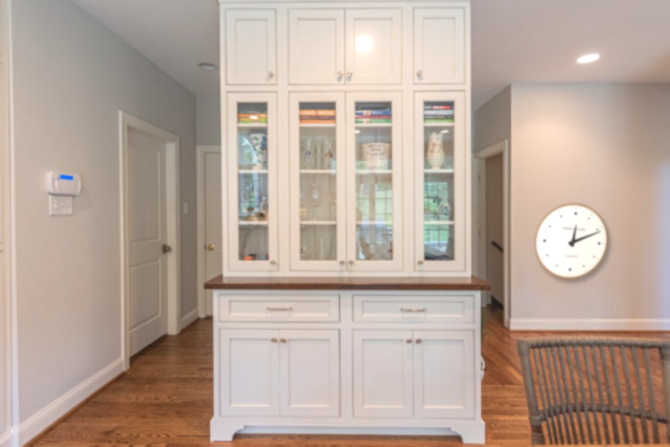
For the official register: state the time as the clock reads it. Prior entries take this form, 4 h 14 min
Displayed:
12 h 11 min
